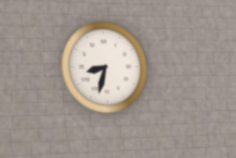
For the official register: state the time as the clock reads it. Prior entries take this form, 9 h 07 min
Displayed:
8 h 33 min
